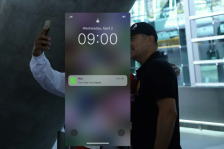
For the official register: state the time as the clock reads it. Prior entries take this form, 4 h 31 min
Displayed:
9 h 00 min
